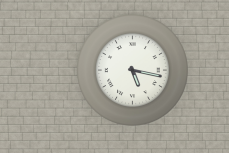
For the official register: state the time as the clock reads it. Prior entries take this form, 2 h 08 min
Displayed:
5 h 17 min
